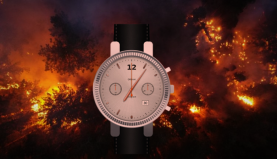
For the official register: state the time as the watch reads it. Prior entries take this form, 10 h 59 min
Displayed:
7 h 06 min
